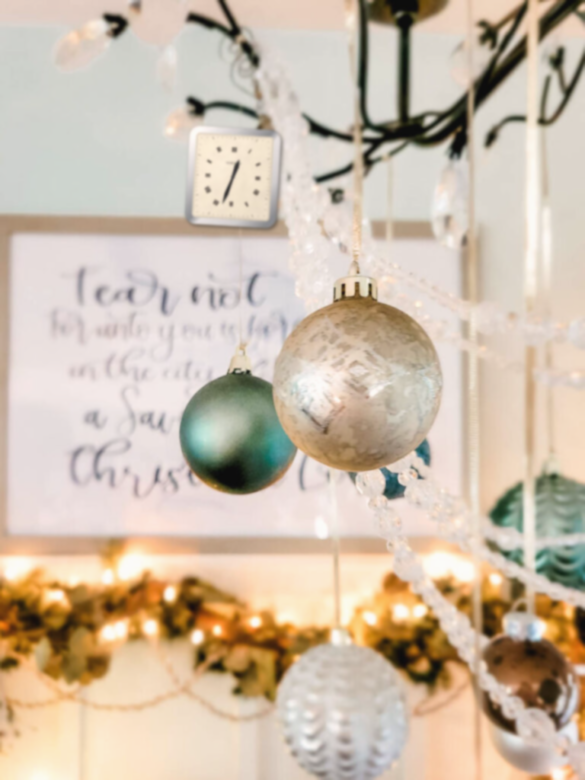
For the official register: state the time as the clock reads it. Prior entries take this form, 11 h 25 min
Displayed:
12 h 33 min
